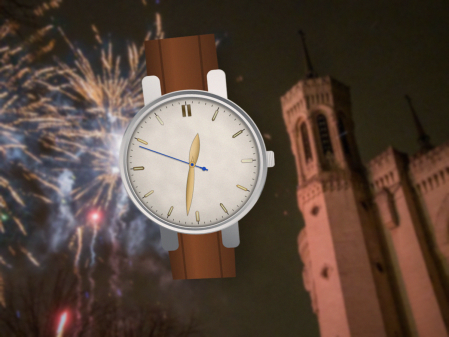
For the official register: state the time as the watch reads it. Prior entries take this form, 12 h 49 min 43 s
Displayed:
12 h 31 min 49 s
